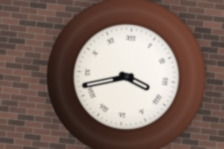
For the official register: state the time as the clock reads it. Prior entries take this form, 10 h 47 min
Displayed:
3 h 42 min
